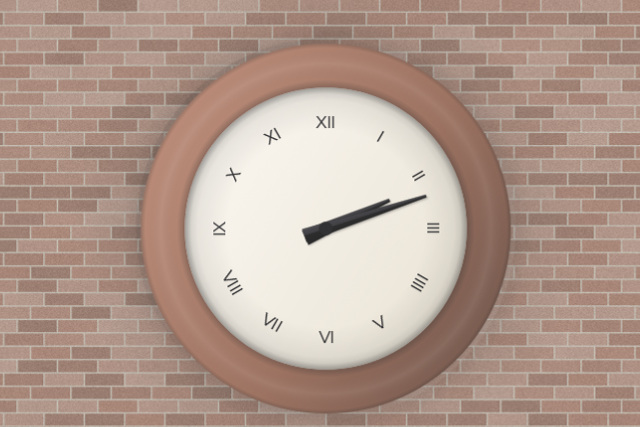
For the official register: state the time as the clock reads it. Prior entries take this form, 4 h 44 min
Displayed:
2 h 12 min
